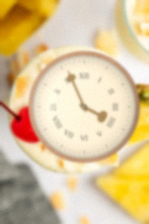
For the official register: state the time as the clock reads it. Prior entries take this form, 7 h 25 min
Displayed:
3 h 56 min
